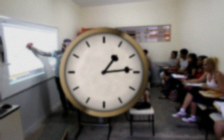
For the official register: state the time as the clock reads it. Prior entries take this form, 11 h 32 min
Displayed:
1 h 14 min
